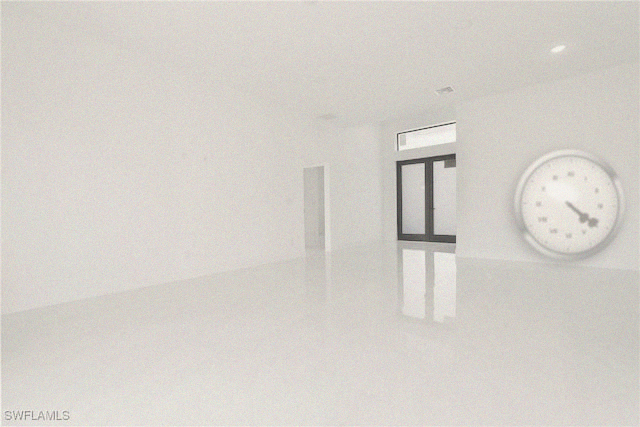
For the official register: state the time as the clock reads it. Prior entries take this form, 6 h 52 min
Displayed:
4 h 21 min
